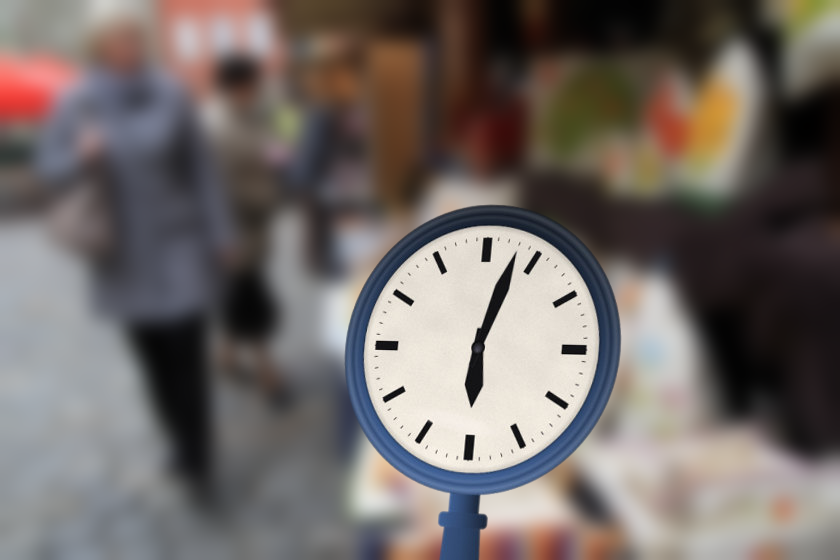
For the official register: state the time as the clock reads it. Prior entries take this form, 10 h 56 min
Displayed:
6 h 03 min
